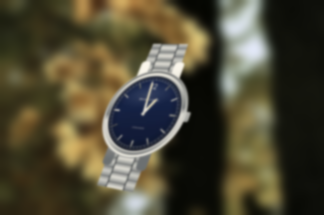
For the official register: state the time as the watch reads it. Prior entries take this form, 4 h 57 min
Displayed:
12 h 59 min
